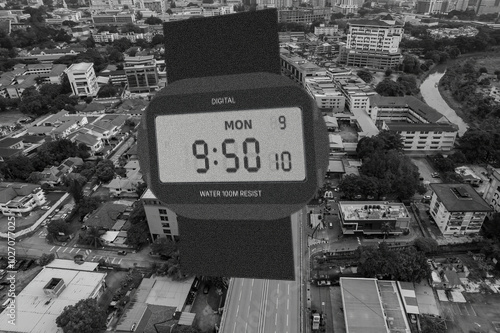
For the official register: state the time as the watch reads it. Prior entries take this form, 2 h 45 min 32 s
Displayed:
9 h 50 min 10 s
